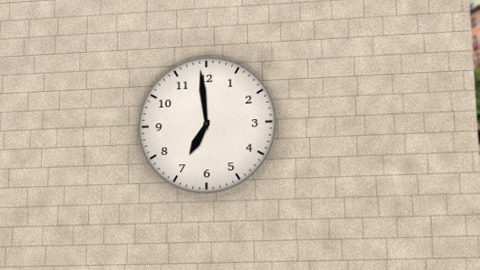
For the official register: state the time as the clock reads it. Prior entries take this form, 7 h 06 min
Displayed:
6 h 59 min
